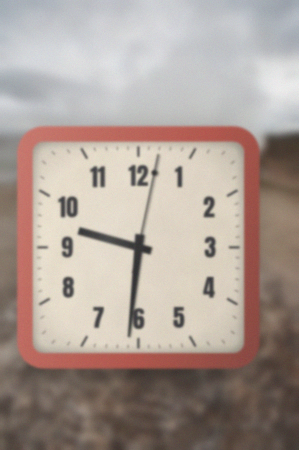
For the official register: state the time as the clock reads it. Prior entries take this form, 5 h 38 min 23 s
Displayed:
9 h 31 min 02 s
